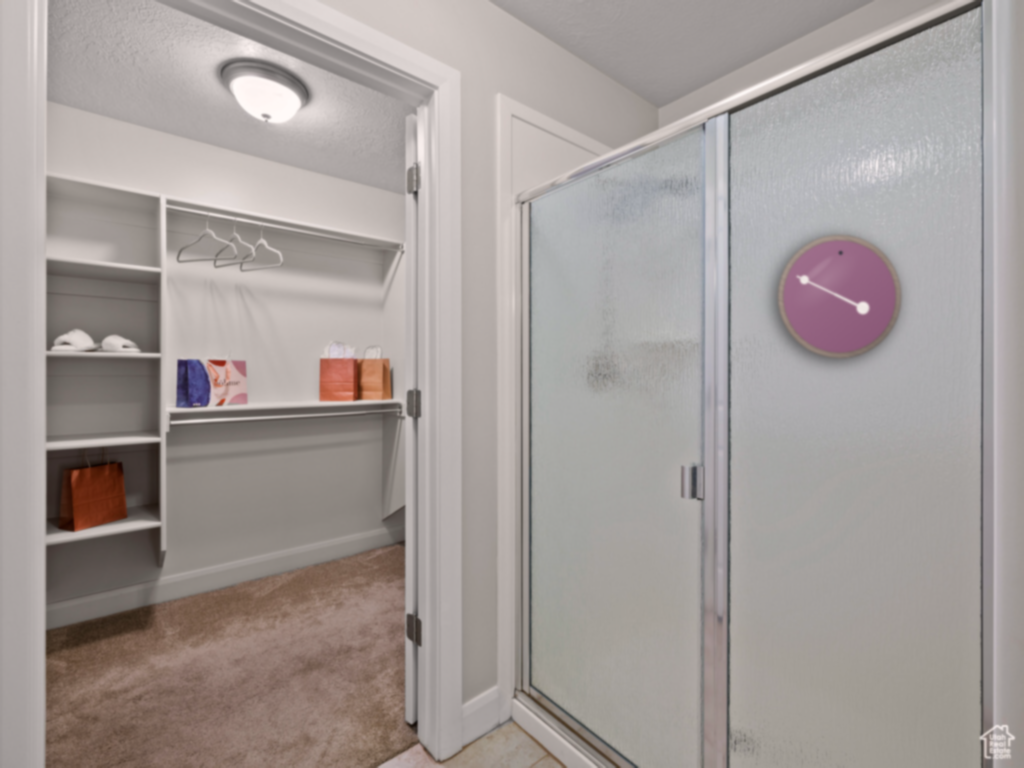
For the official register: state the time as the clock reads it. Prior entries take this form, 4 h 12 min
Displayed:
3 h 49 min
